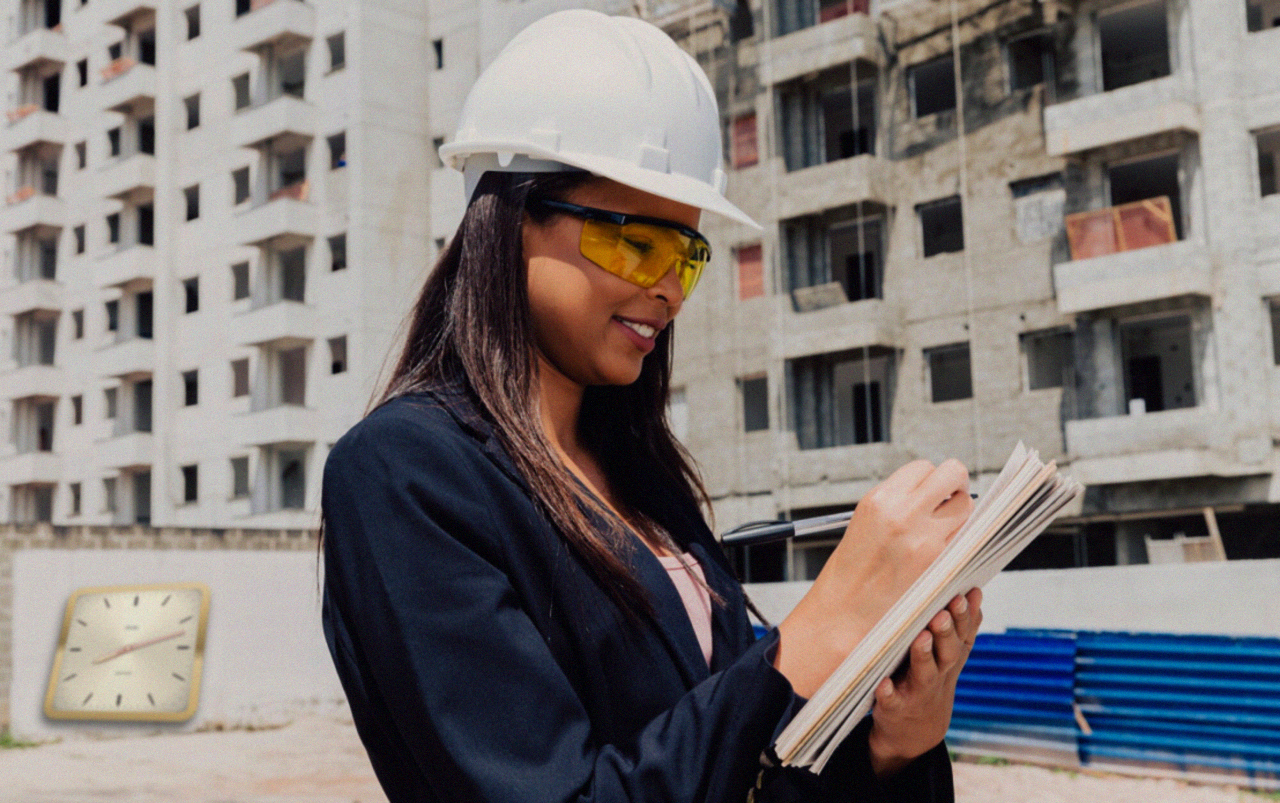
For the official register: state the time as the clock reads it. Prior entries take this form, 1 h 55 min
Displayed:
8 h 12 min
